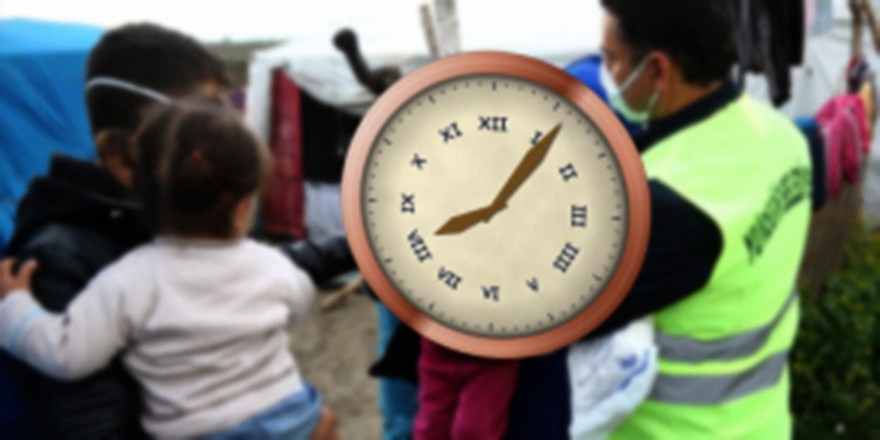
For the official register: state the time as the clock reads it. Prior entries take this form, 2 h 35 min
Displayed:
8 h 06 min
